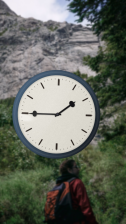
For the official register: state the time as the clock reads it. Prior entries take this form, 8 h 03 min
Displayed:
1 h 45 min
